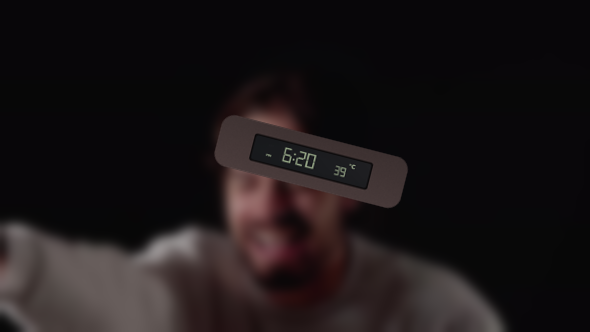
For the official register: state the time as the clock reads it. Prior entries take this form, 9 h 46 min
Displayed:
6 h 20 min
